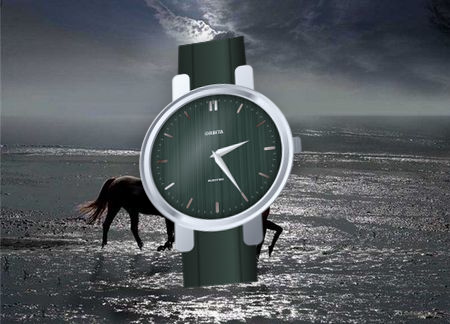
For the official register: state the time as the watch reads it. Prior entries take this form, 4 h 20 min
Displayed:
2 h 25 min
